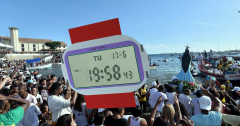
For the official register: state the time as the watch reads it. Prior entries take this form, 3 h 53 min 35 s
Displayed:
19 h 58 min 43 s
